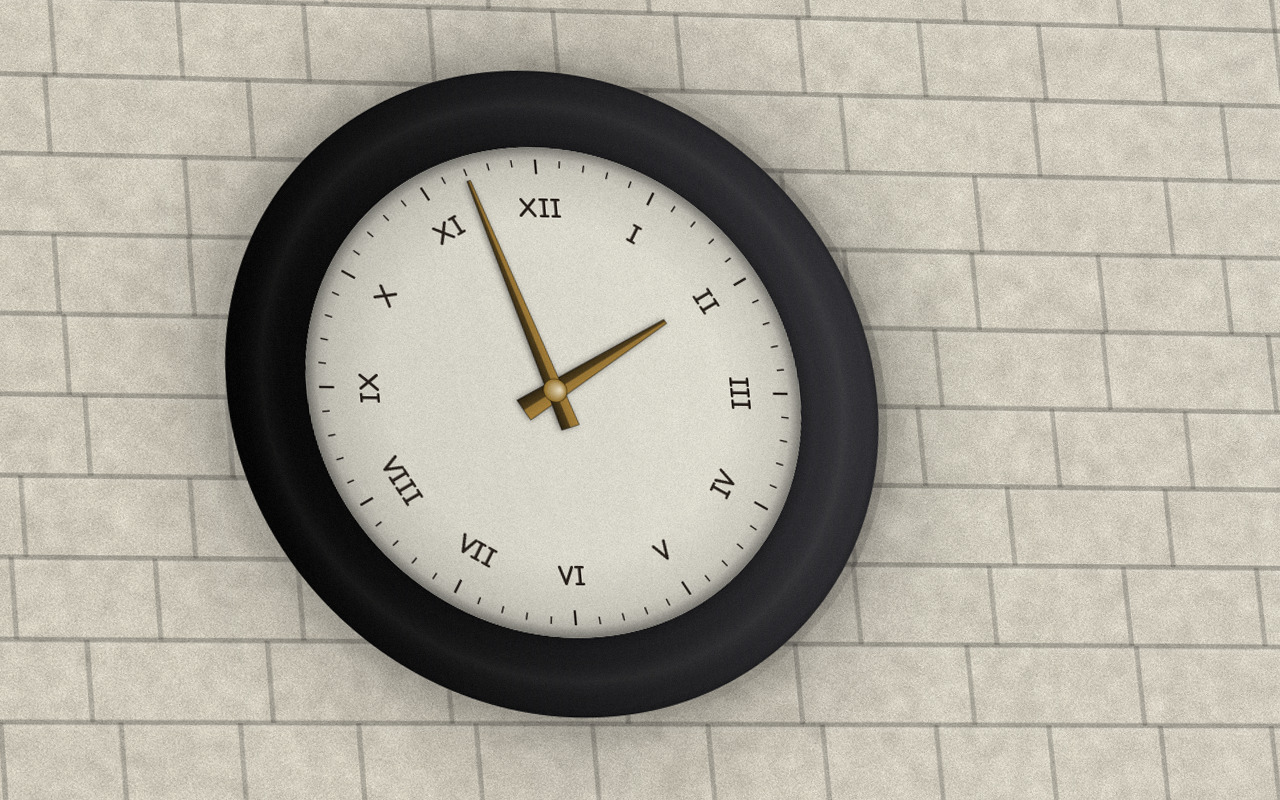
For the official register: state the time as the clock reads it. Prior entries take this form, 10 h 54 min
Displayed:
1 h 57 min
